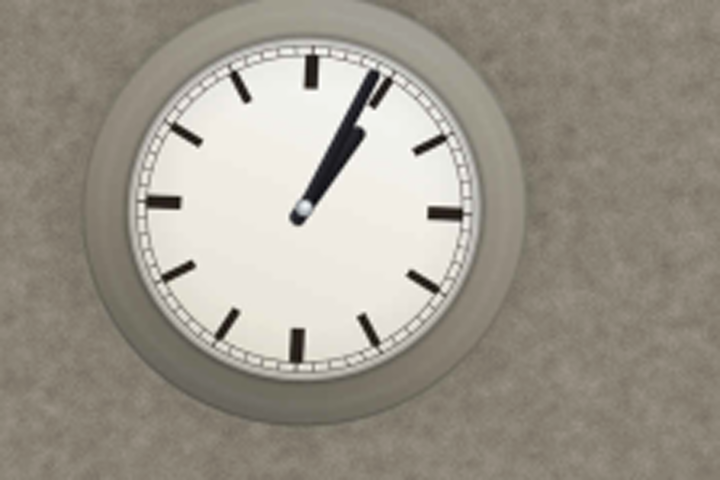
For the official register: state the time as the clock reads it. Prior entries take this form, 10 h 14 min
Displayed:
1 h 04 min
